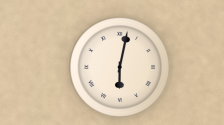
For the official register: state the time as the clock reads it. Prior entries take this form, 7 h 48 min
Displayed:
6 h 02 min
